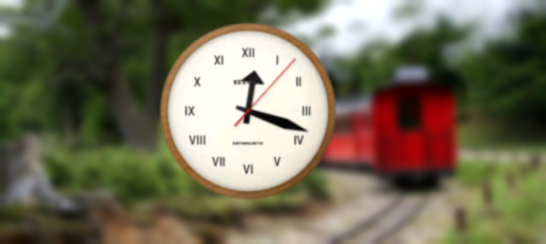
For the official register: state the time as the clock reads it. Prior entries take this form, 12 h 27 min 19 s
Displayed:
12 h 18 min 07 s
